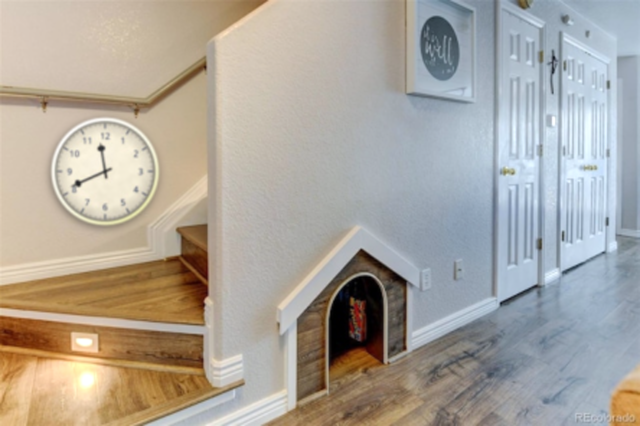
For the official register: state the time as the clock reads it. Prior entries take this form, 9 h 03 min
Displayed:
11 h 41 min
